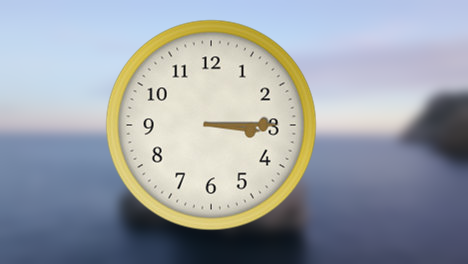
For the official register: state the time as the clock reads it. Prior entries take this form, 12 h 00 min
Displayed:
3 h 15 min
